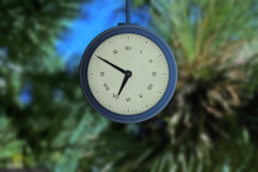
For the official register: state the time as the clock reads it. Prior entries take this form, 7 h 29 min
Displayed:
6 h 50 min
